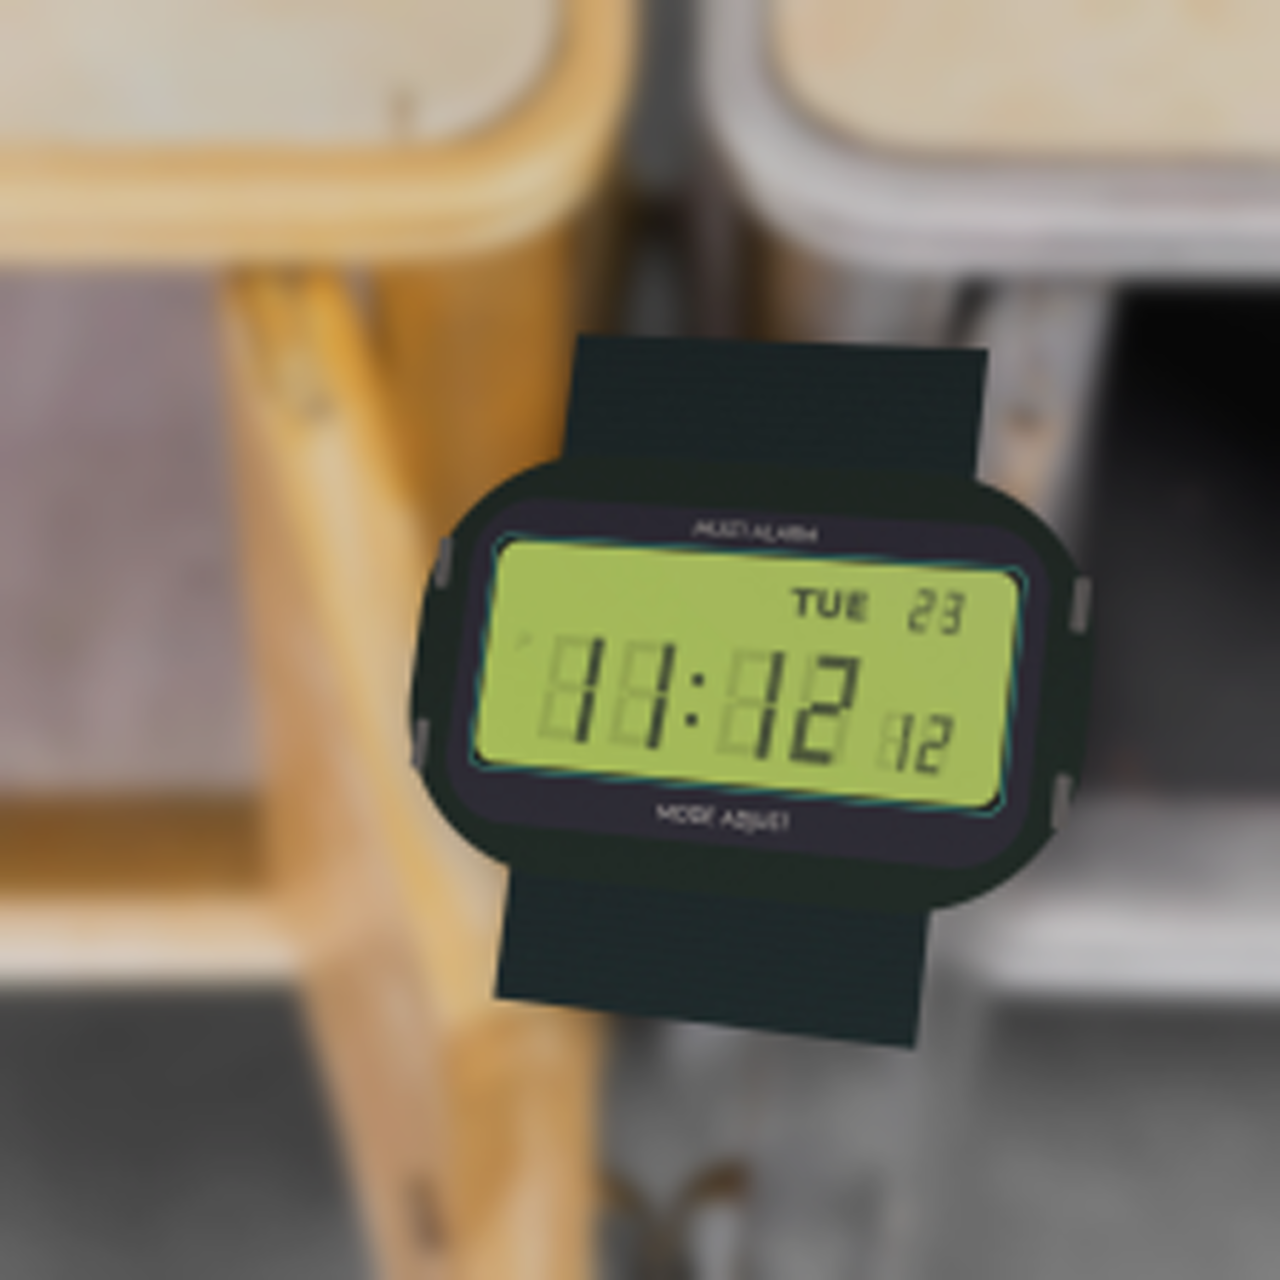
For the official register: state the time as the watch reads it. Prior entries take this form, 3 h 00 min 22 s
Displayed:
11 h 12 min 12 s
